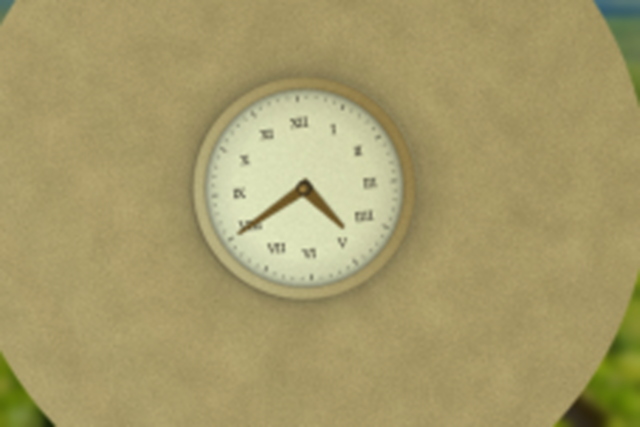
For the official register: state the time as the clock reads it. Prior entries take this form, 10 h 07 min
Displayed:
4 h 40 min
